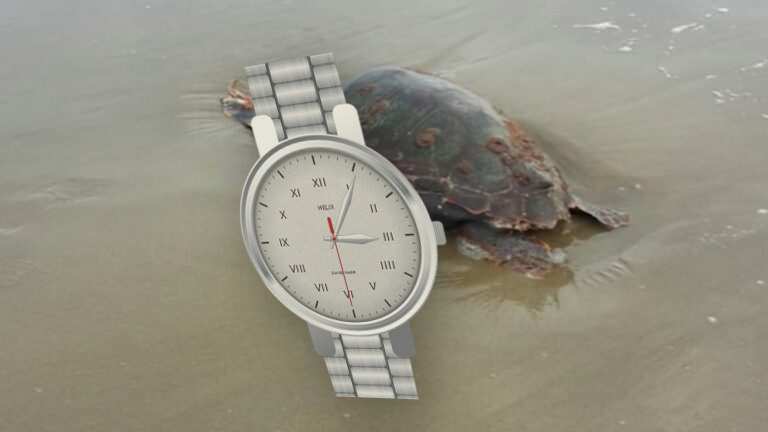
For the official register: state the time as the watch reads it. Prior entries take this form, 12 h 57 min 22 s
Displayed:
3 h 05 min 30 s
